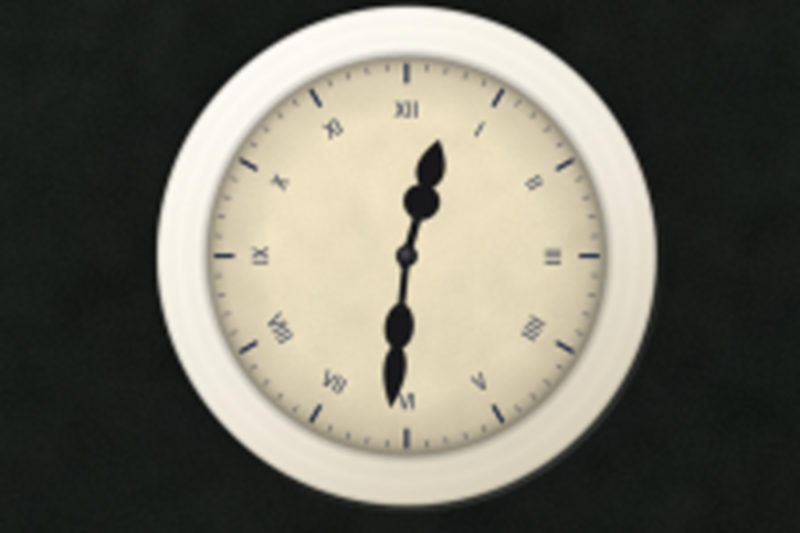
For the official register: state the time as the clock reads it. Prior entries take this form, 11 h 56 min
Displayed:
12 h 31 min
